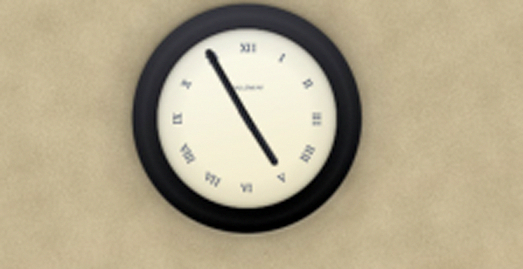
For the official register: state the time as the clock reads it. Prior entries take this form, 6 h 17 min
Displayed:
4 h 55 min
